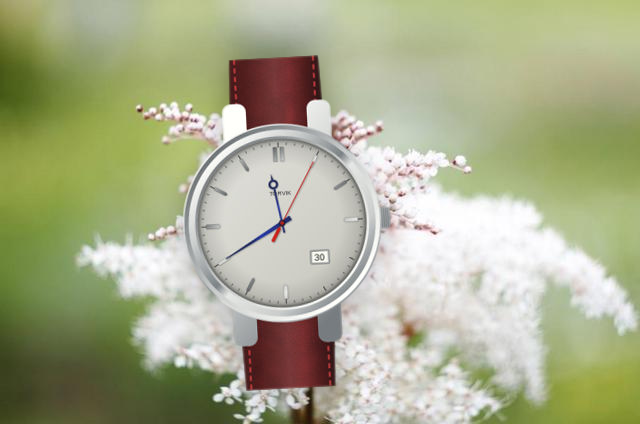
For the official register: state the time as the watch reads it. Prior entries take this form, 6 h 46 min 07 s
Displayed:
11 h 40 min 05 s
